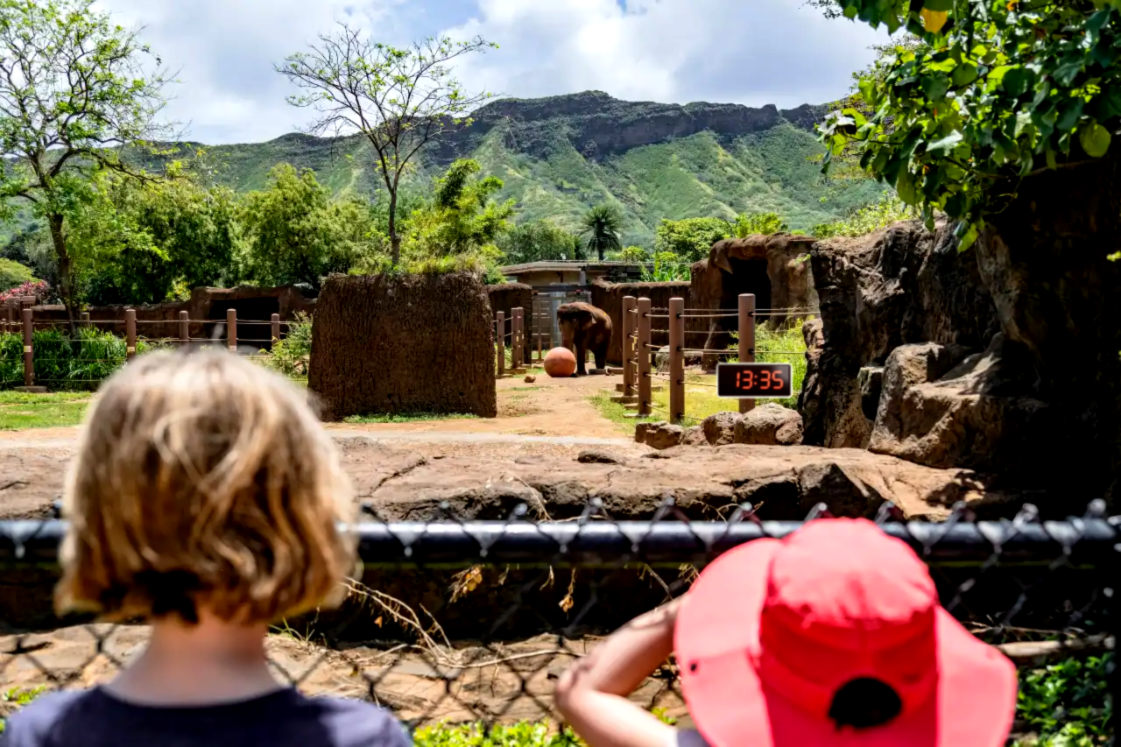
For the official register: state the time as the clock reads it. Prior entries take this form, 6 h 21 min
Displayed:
13 h 35 min
